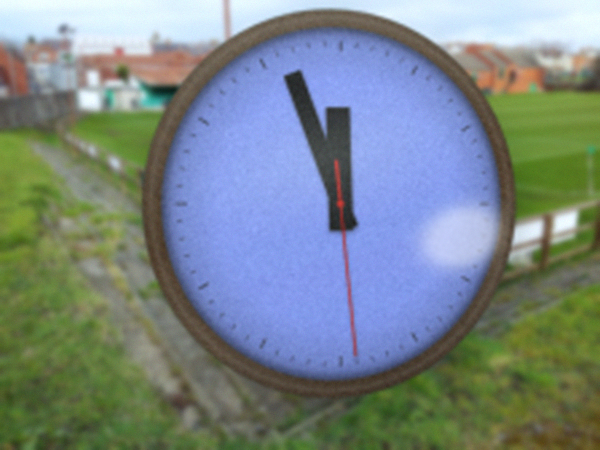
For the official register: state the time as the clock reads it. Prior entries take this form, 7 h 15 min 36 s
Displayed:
11 h 56 min 29 s
